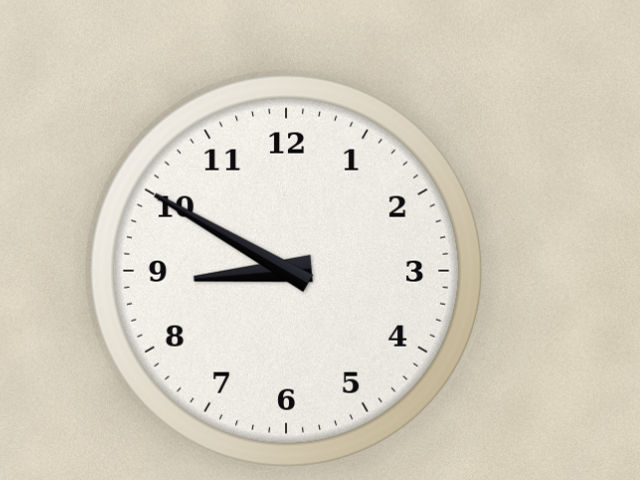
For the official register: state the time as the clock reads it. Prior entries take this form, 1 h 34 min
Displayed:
8 h 50 min
